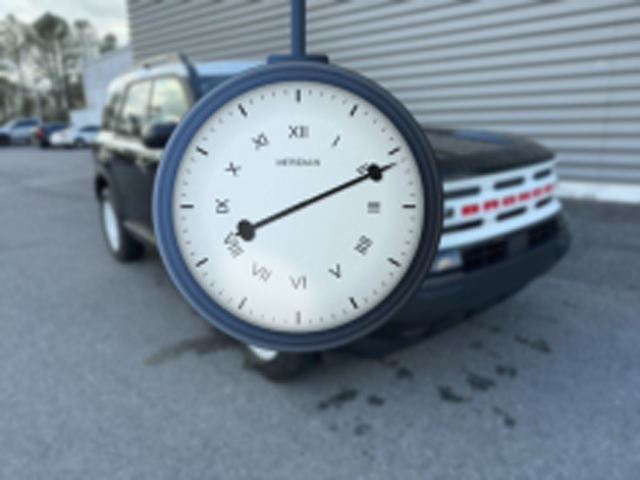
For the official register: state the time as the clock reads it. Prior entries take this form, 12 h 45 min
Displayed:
8 h 11 min
